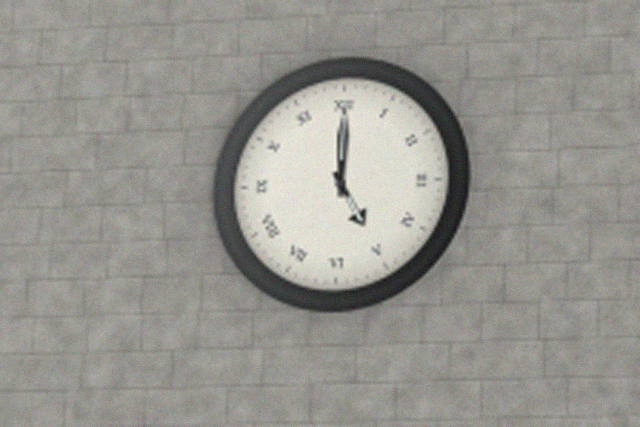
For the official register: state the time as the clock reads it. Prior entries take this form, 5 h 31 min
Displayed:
5 h 00 min
